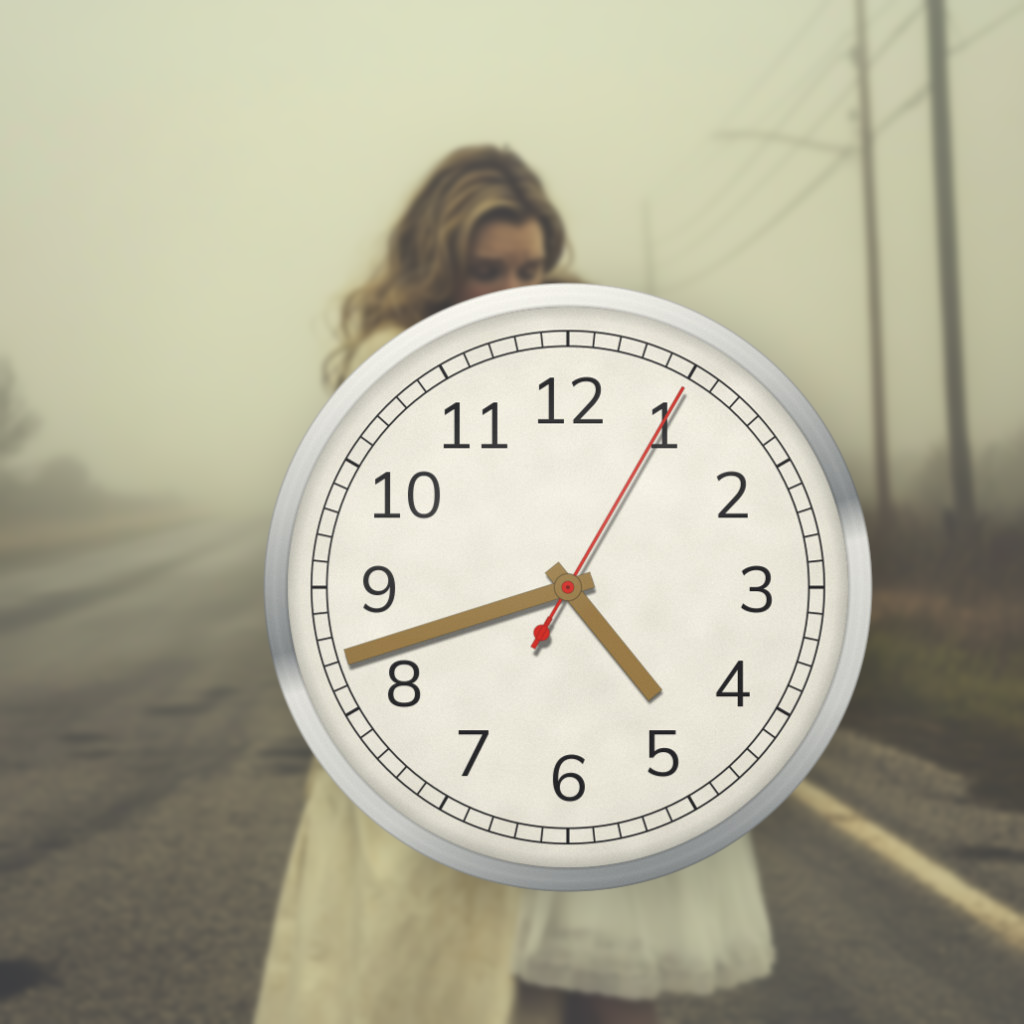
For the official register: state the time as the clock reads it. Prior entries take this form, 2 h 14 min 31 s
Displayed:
4 h 42 min 05 s
